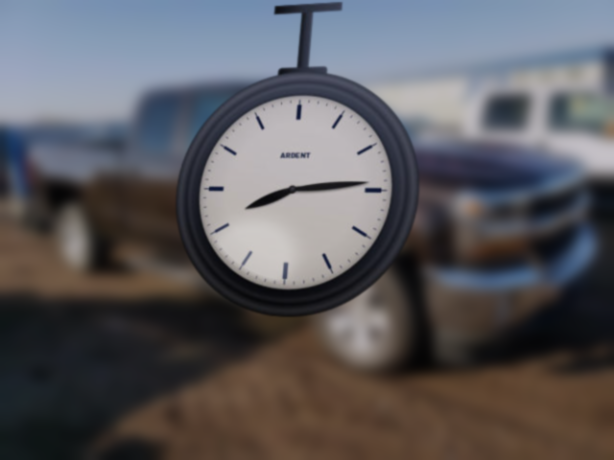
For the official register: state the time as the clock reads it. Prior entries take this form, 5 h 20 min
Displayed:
8 h 14 min
